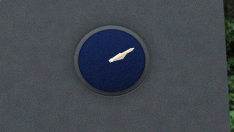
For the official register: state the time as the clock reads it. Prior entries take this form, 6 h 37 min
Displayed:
2 h 10 min
